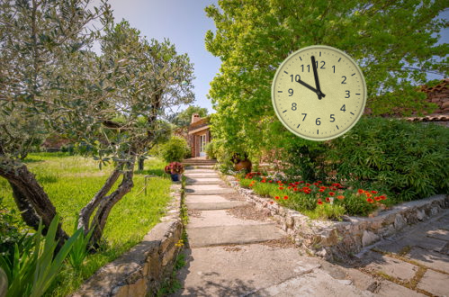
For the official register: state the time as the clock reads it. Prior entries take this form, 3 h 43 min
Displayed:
9 h 58 min
